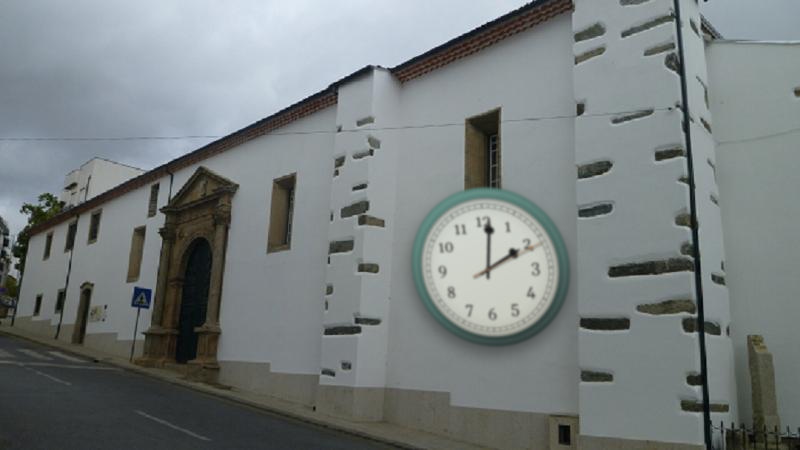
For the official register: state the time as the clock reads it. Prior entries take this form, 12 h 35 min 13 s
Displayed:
2 h 01 min 11 s
